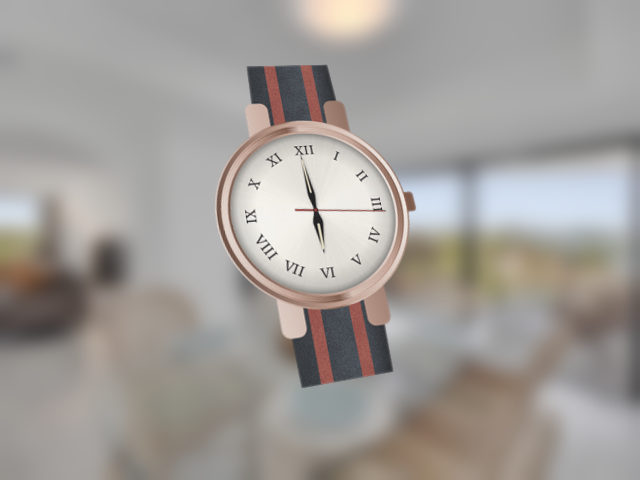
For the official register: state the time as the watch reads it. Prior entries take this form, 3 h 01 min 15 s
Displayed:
5 h 59 min 16 s
